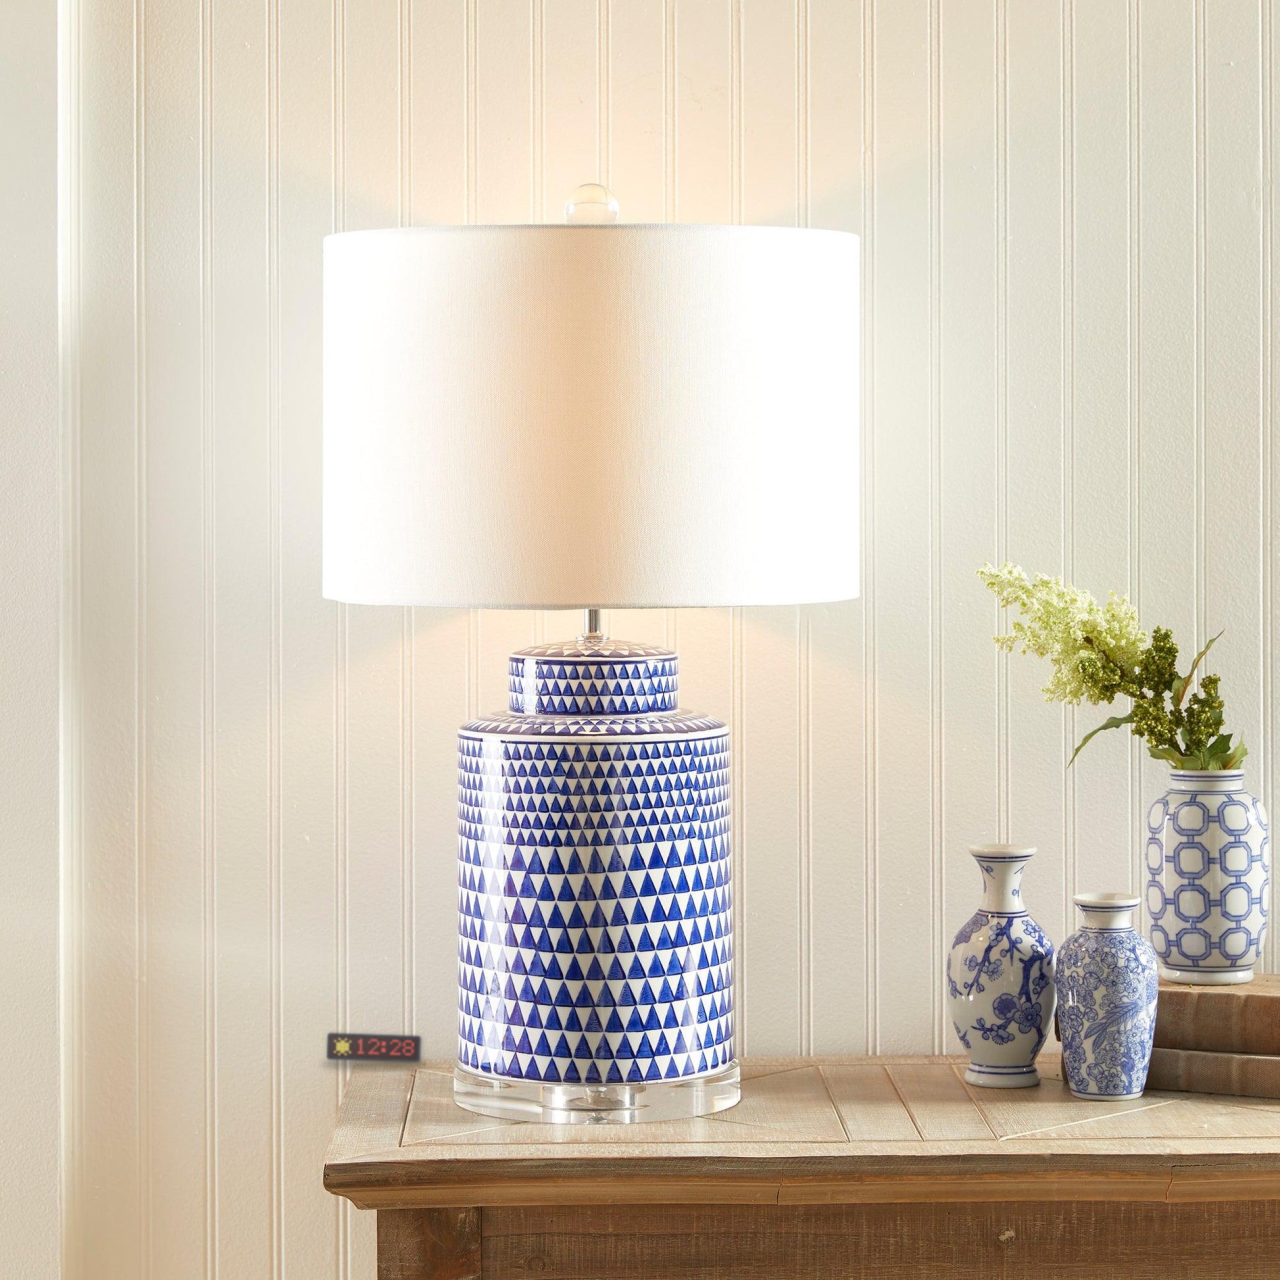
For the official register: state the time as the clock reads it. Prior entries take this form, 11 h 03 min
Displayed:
12 h 28 min
